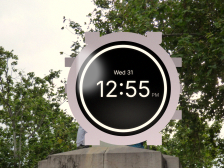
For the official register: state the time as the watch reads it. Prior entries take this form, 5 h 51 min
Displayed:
12 h 55 min
